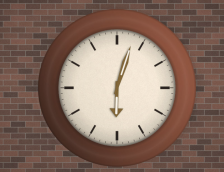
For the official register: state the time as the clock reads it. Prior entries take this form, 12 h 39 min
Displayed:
6 h 03 min
